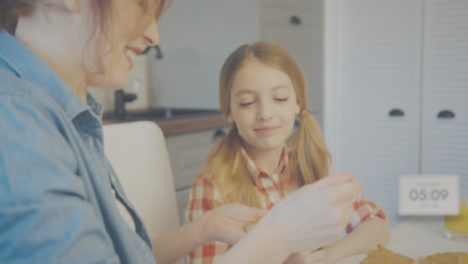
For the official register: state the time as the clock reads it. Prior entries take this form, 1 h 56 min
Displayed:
5 h 09 min
